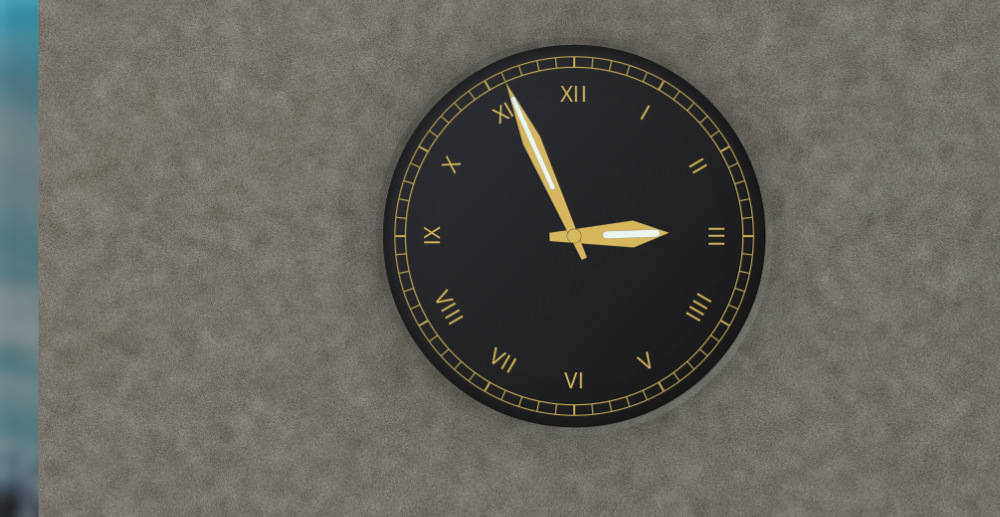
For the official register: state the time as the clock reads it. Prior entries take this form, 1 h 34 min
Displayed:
2 h 56 min
